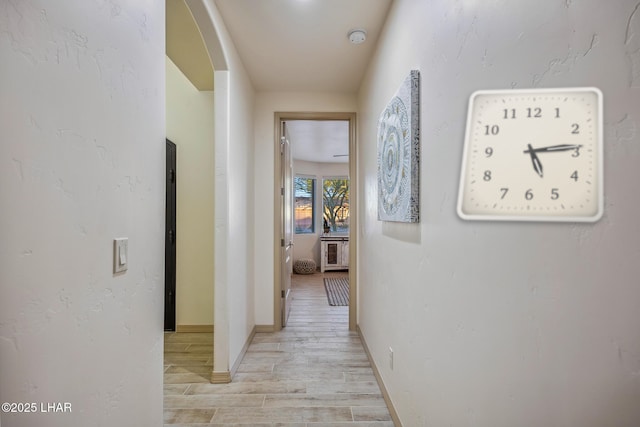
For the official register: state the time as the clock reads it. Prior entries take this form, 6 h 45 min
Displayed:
5 h 14 min
